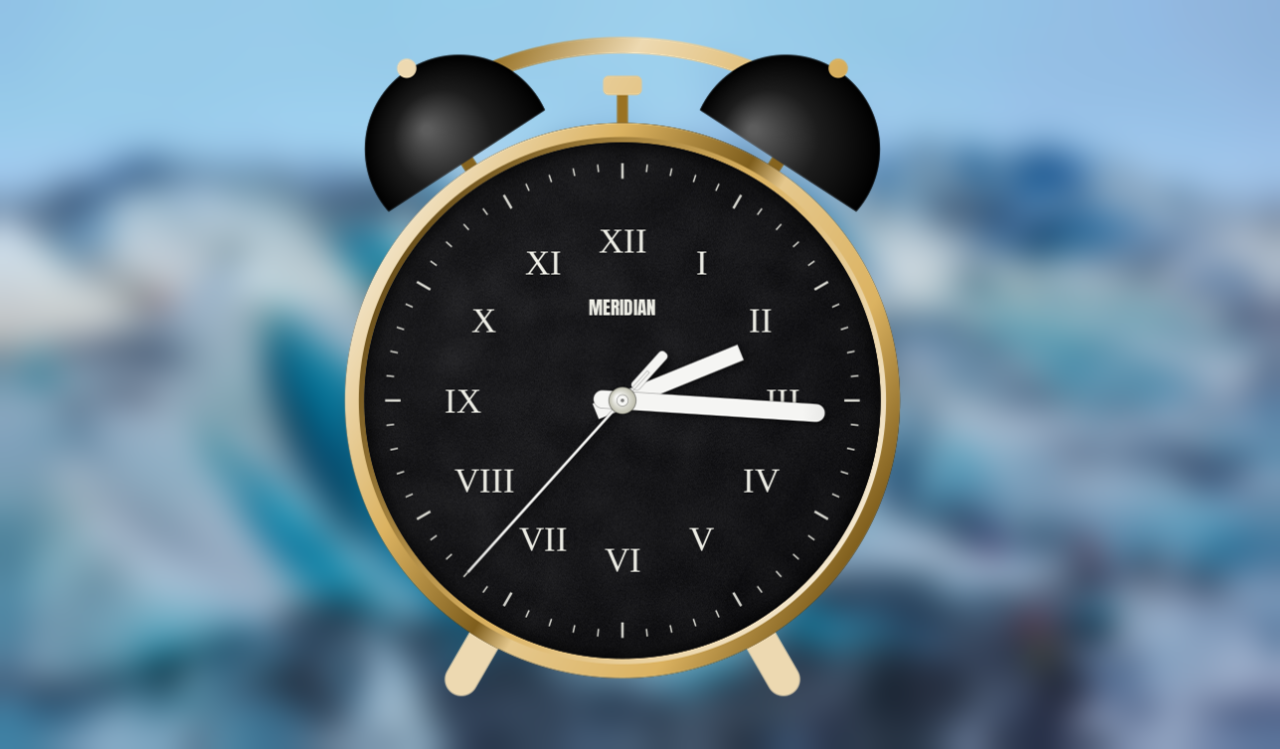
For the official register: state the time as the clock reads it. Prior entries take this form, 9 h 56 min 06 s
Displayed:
2 h 15 min 37 s
